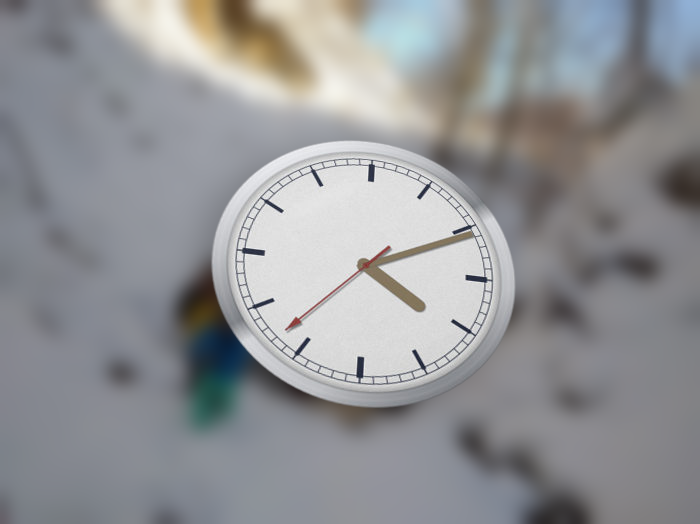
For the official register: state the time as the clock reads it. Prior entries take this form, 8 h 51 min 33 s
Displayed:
4 h 10 min 37 s
